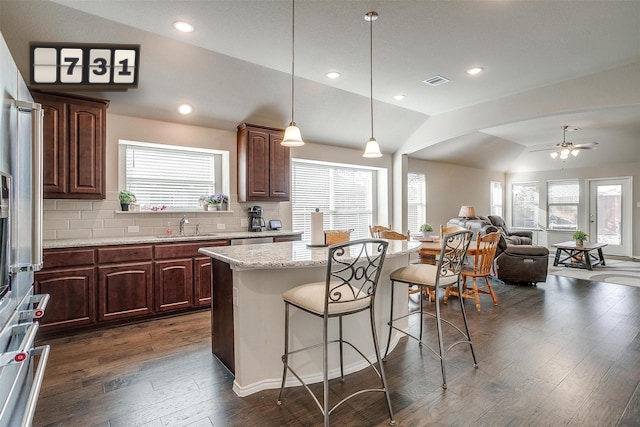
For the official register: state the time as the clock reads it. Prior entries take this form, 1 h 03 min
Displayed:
7 h 31 min
